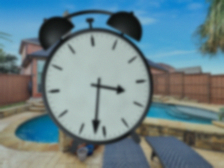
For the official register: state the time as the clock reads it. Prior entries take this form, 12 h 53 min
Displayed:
3 h 32 min
